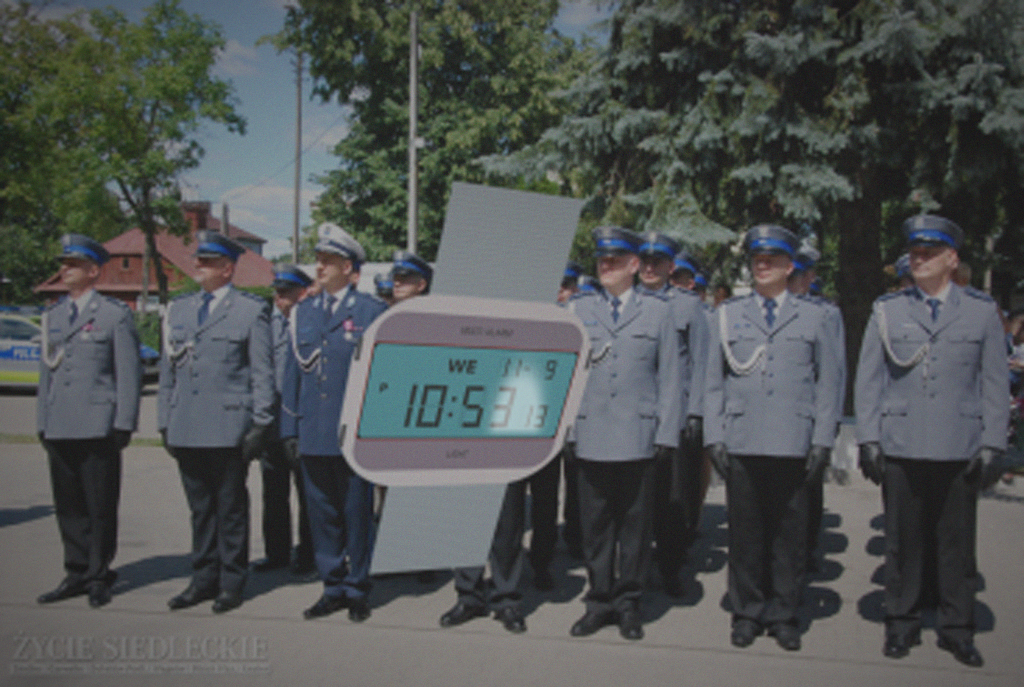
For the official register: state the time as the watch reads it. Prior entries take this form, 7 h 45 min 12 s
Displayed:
10 h 53 min 13 s
